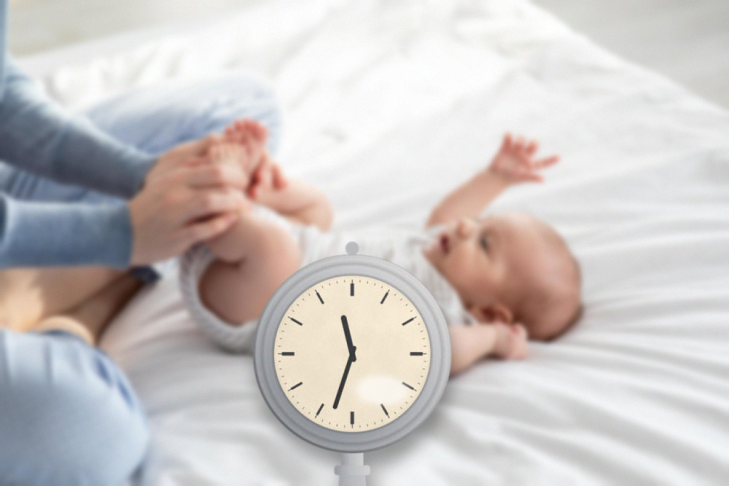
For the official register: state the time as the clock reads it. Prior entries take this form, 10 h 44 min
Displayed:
11 h 33 min
